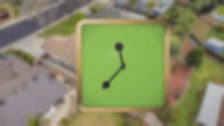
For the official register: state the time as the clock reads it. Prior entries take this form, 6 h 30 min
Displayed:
11 h 37 min
